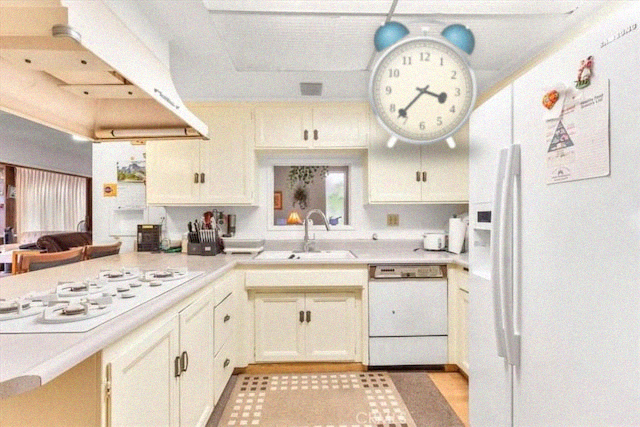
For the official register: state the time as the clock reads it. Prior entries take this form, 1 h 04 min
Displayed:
3 h 37 min
